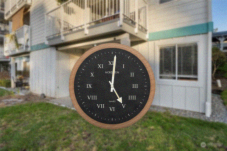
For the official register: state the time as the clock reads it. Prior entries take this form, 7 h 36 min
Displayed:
5 h 01 min
